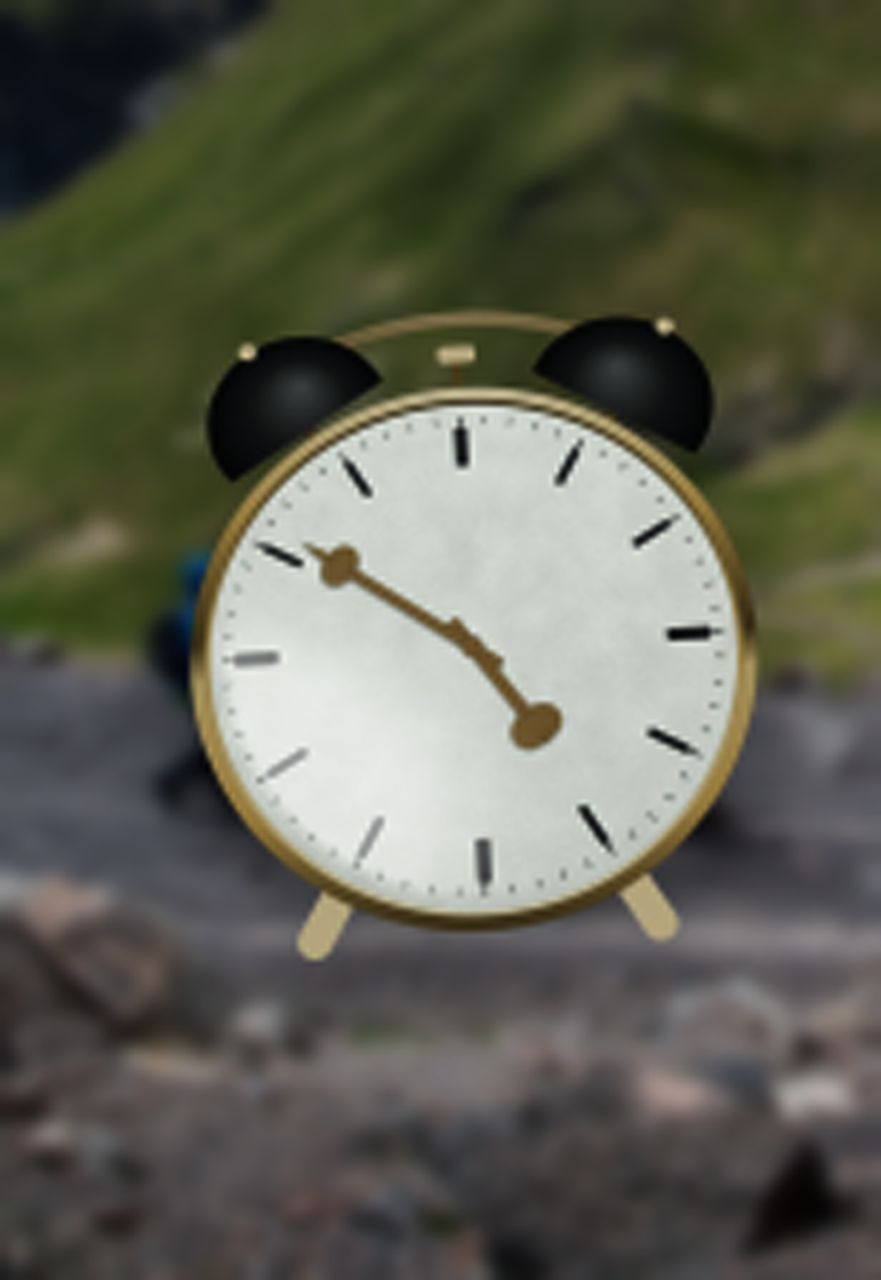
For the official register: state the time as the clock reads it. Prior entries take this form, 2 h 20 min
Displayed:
4 h 51 min
